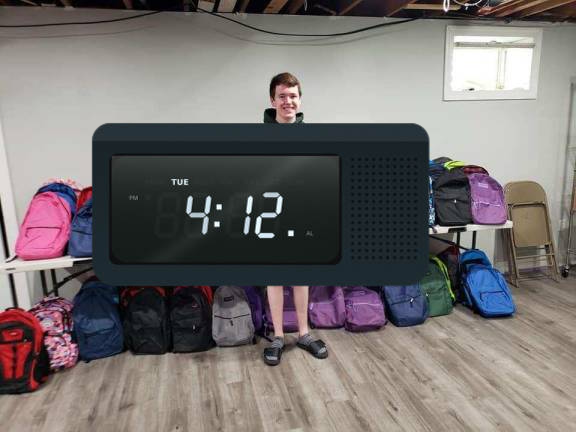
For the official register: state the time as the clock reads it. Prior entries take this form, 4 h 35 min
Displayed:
4 h 12 min
